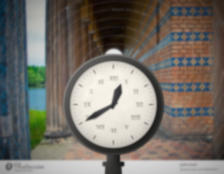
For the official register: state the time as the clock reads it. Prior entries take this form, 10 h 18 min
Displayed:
12 h 40 min
